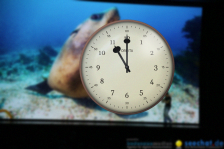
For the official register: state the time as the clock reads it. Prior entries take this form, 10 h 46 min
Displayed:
11 h 00 min
